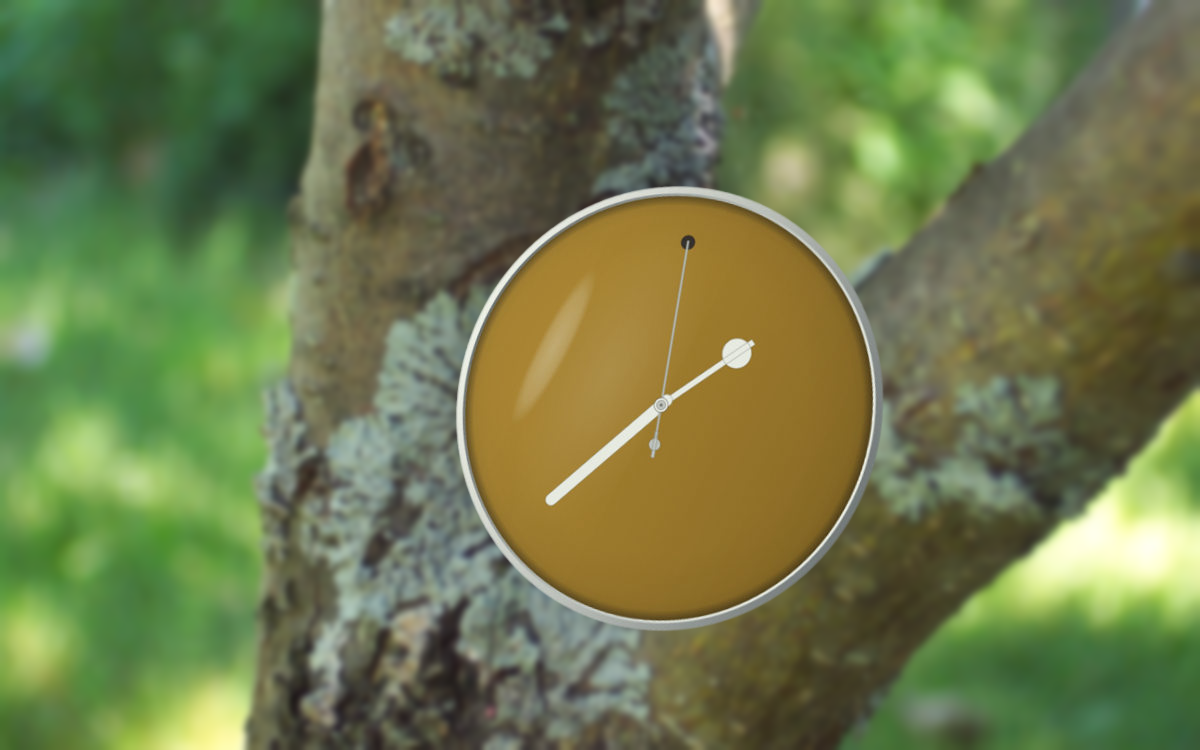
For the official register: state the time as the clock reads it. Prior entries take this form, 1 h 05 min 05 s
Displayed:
1 h 37 min 00 s
